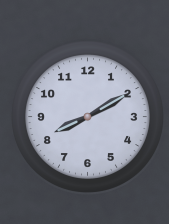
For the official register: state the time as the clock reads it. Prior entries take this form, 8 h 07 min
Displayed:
8 h 10 min
